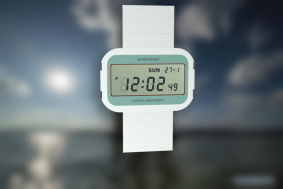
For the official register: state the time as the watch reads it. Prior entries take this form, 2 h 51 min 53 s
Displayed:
12 h 02 min 49 s
